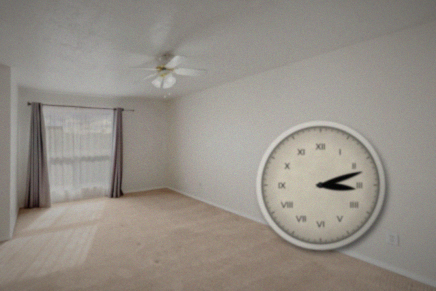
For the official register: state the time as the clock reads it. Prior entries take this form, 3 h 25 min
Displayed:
3 h 12 min
